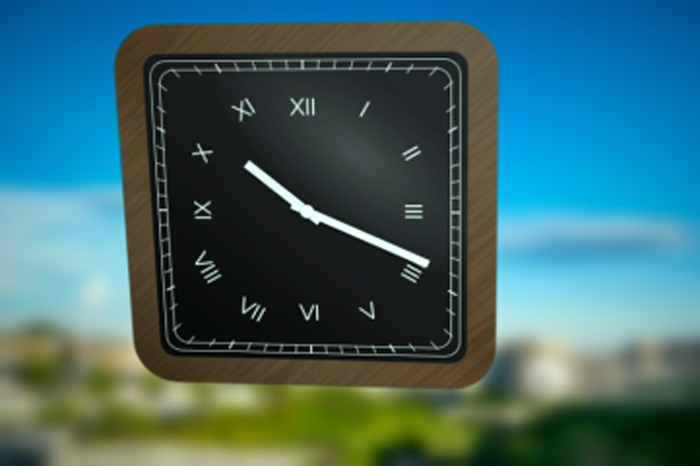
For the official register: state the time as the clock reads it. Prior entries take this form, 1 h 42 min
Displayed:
10 h 19 min
